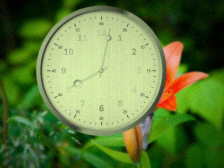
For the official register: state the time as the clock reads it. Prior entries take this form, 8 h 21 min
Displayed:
8 h 02 min
